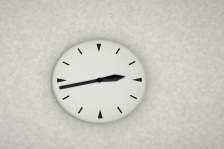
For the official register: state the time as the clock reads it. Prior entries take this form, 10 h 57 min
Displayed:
2 h 43 min
